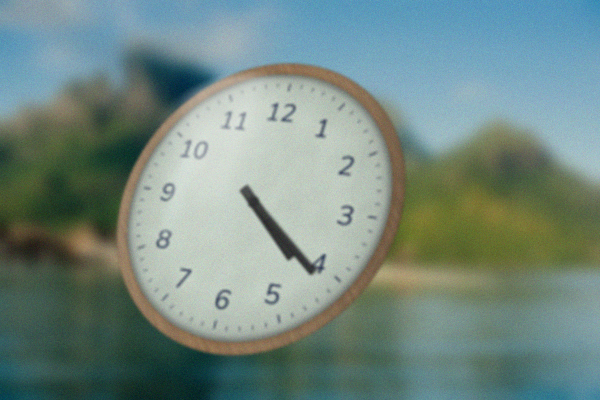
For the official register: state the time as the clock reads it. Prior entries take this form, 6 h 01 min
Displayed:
4 h 21 min
